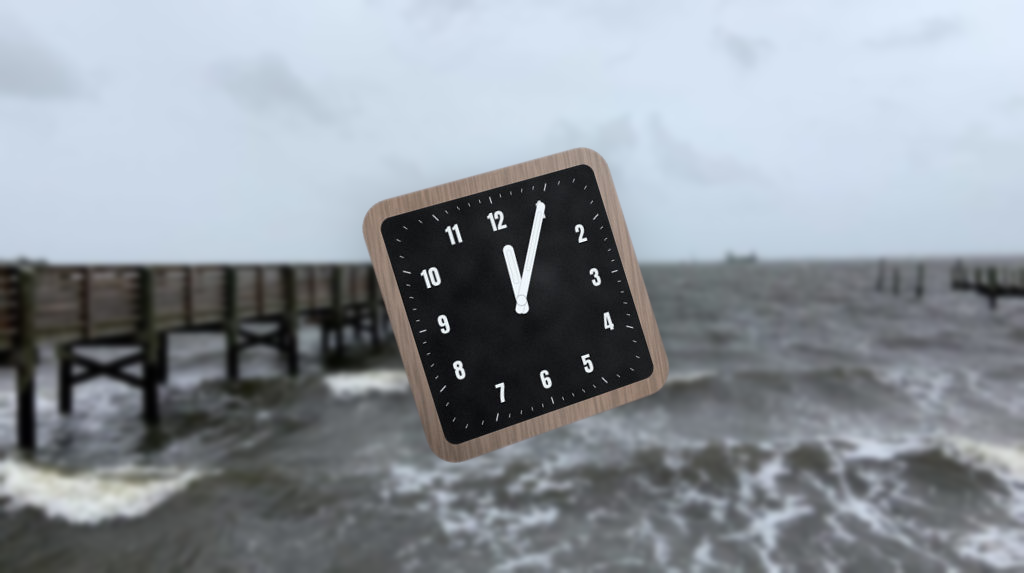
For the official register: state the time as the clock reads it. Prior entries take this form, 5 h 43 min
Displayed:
12 h 05 min
